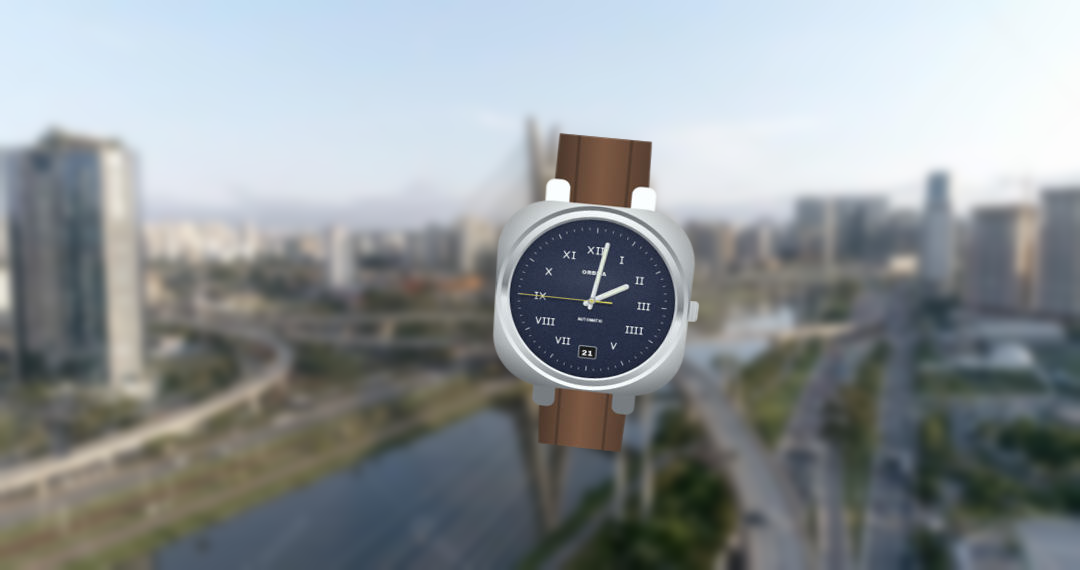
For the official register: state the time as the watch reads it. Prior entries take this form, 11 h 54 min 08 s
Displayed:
2 h 01 min 45 s
